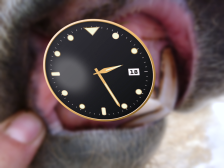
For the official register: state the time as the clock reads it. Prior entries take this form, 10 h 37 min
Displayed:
2 h 26 min
